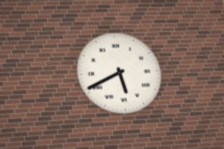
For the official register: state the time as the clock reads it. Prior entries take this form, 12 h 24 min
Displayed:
5 h 41 min
